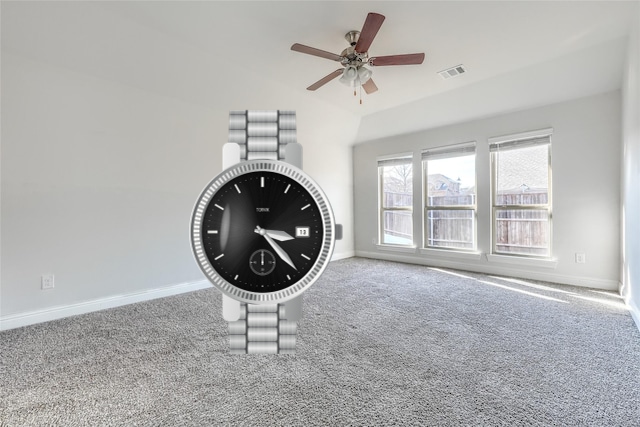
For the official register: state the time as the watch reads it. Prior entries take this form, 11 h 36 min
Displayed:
3 h 23 min
